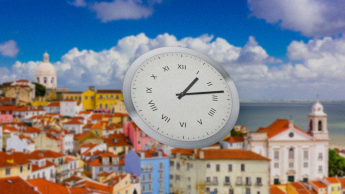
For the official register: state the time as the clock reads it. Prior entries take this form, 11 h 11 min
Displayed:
1 h 13 min
